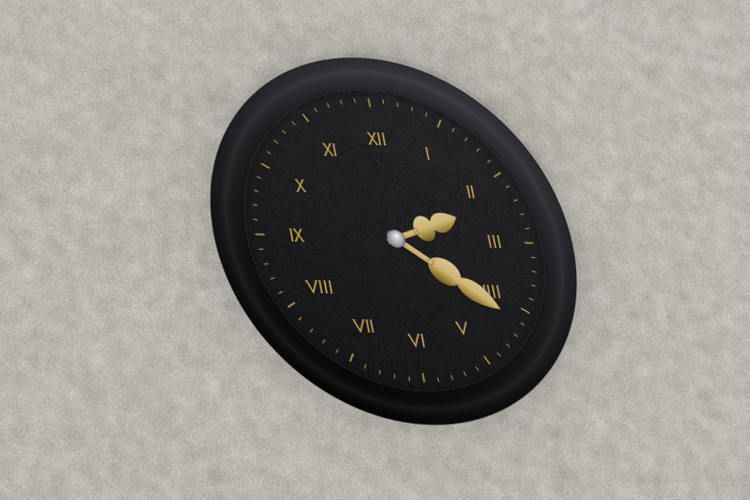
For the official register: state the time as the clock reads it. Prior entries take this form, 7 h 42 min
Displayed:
2 h 21 min
